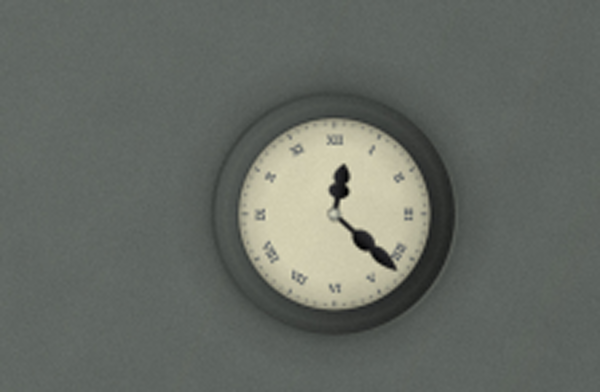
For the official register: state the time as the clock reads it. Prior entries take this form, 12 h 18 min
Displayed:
12 h 22 min
